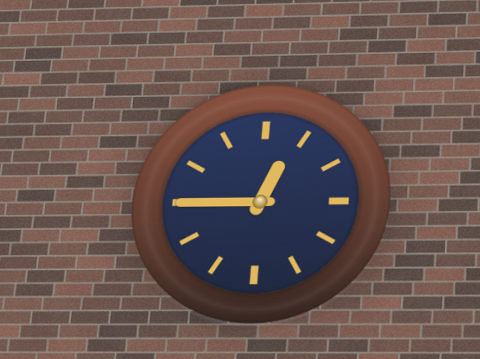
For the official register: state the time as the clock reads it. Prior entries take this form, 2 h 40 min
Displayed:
12 h 45 min
